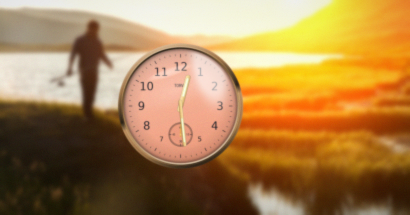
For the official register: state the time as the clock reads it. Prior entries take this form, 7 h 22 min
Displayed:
12 h 29 min
